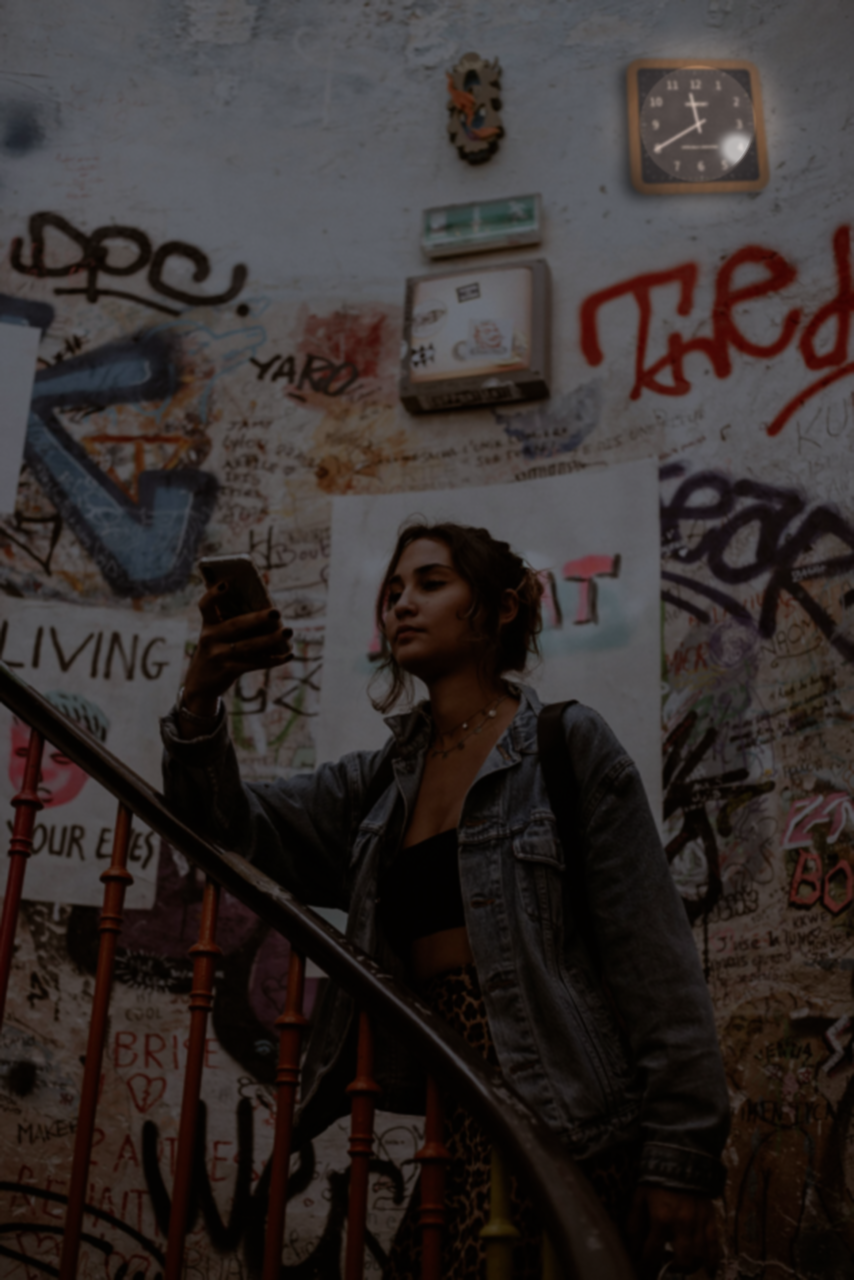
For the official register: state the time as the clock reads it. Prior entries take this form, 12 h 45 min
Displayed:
11 h 40 min
